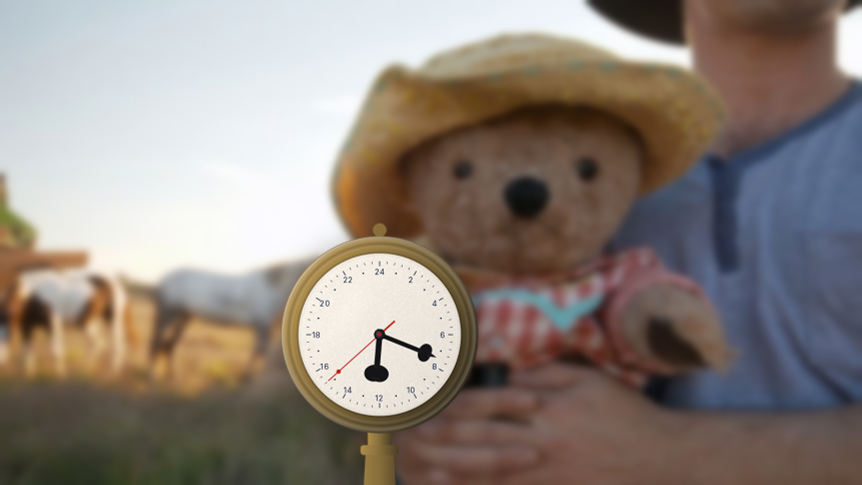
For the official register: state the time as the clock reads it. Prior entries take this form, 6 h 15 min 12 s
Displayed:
12 h 18 min 38 s
